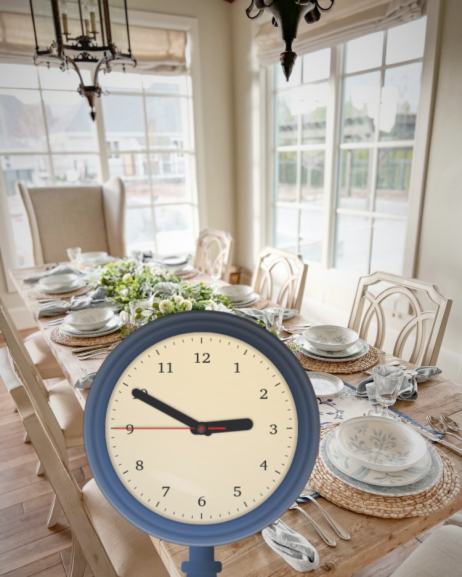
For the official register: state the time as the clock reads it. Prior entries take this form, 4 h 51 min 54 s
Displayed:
2 h 49 min 45 s
